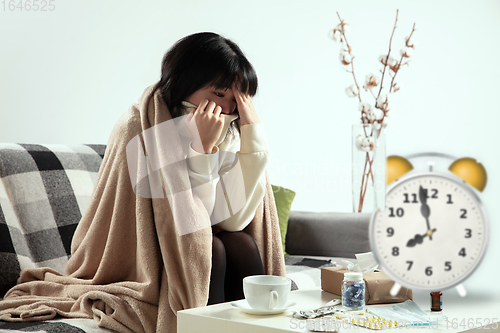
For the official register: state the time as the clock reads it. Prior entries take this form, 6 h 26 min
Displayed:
7 h 58 min
